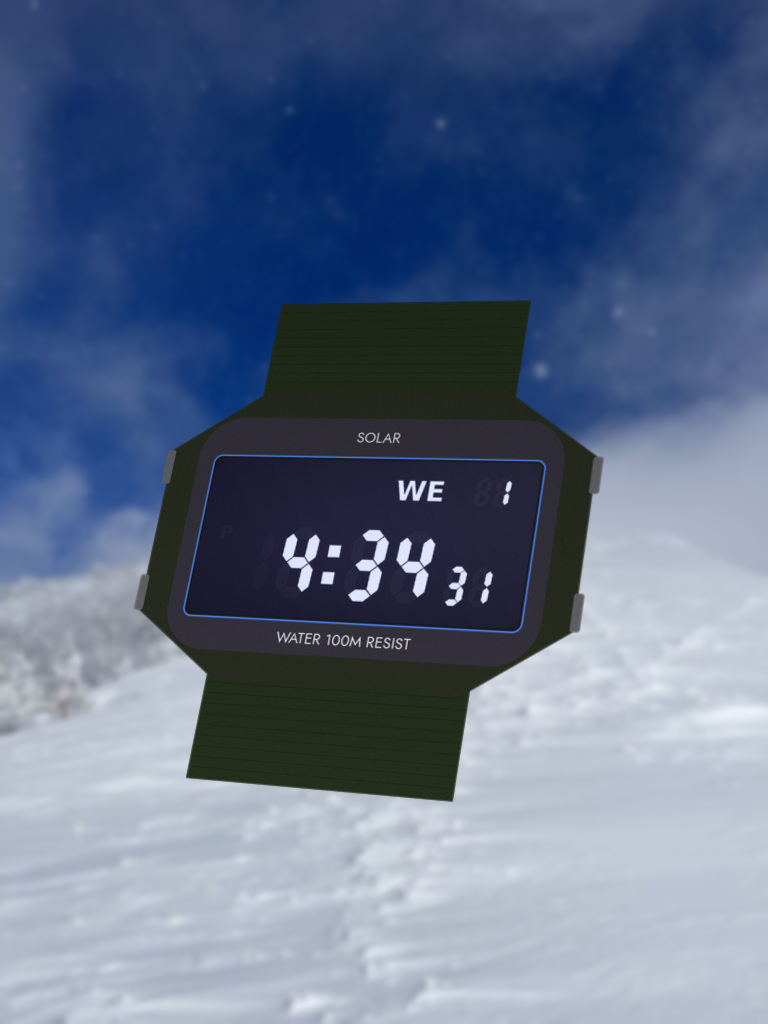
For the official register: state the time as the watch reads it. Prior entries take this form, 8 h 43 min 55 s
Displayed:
4 h 34 min 31 s
